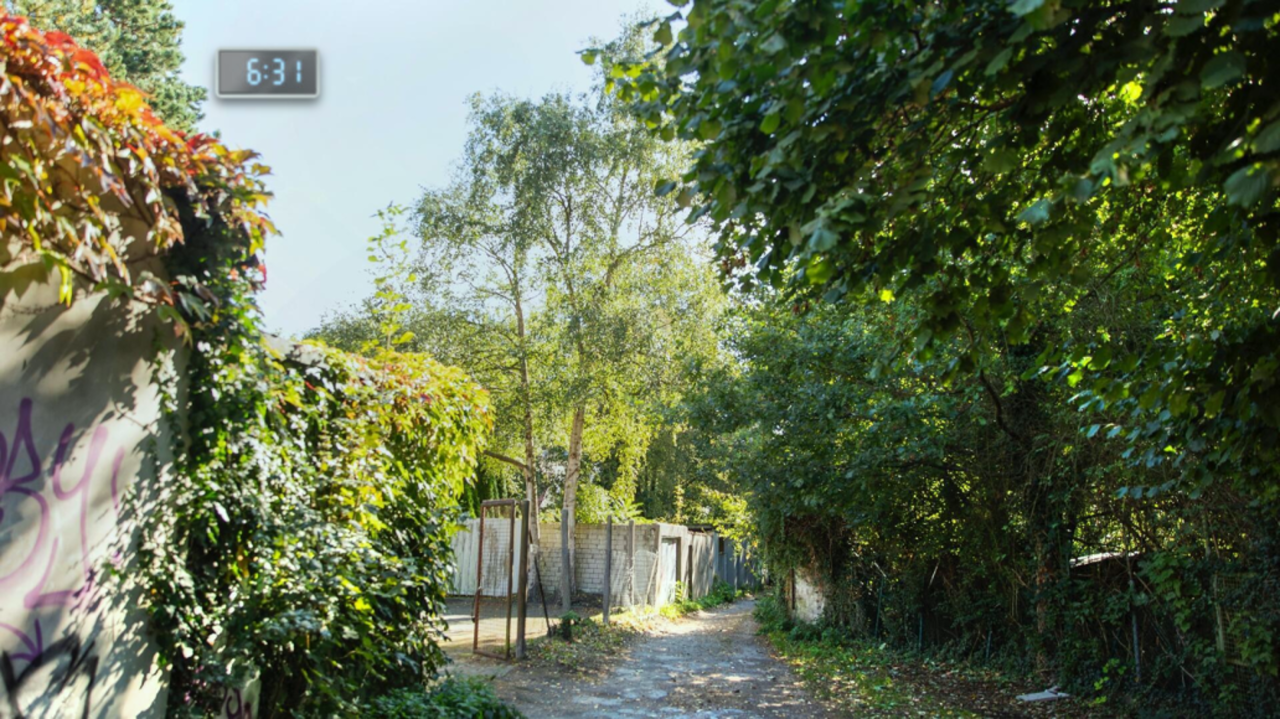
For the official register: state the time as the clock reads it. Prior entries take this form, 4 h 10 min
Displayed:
6 h 31 min
